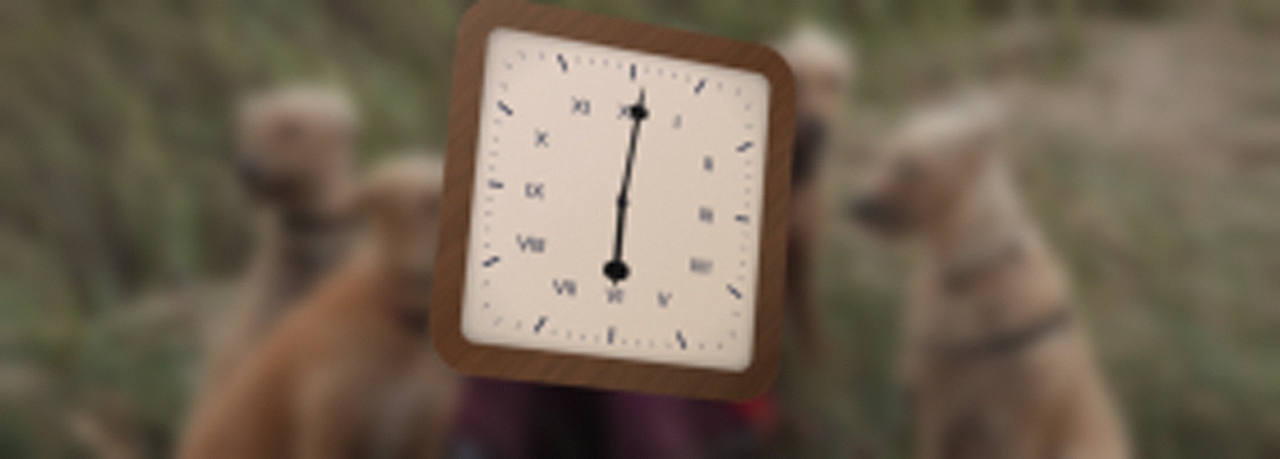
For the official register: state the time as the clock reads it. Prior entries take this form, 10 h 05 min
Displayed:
6 h 01 min
